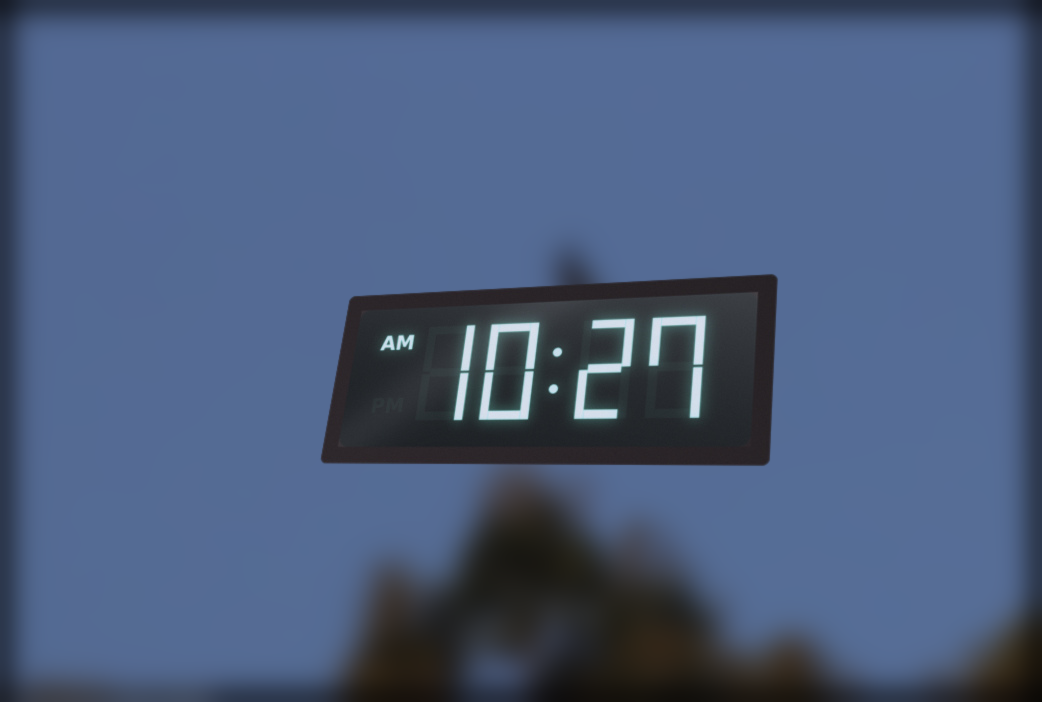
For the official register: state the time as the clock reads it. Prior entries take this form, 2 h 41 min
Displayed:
10 h 27 min
